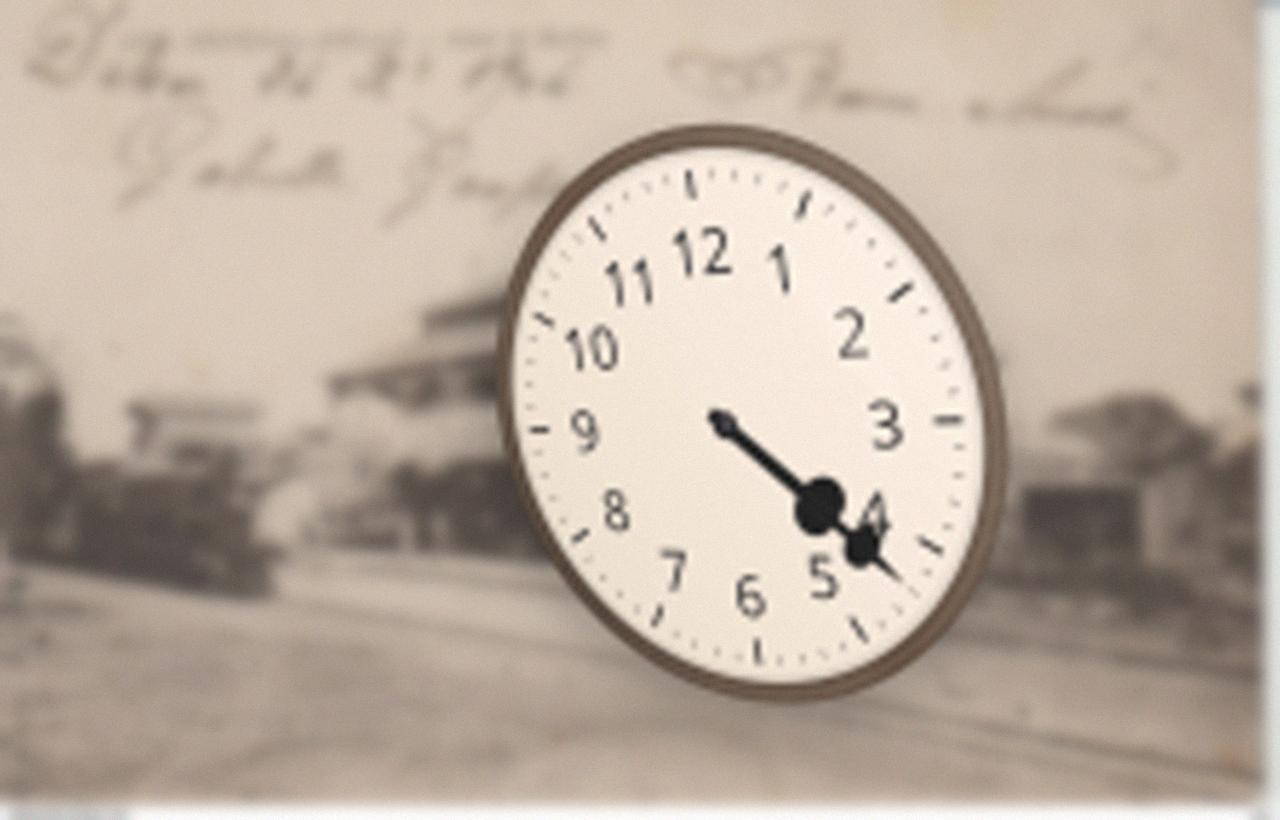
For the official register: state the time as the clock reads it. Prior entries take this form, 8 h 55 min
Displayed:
4 h 22 min
